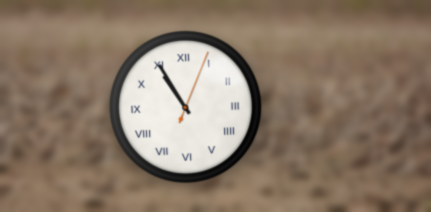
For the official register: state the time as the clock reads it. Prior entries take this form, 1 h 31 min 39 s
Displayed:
10 h 55 min 04 s
